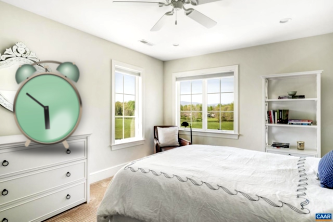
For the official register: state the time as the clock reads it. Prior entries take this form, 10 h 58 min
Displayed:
5 h 51 min
